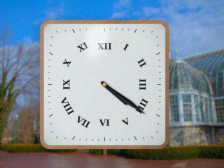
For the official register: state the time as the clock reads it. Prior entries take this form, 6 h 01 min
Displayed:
4 h 21 min
